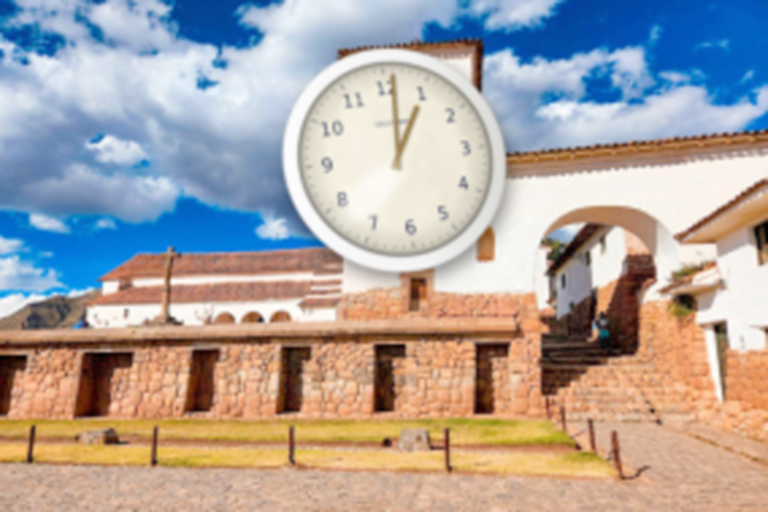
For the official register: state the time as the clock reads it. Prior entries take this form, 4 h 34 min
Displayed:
1 h 01 min
